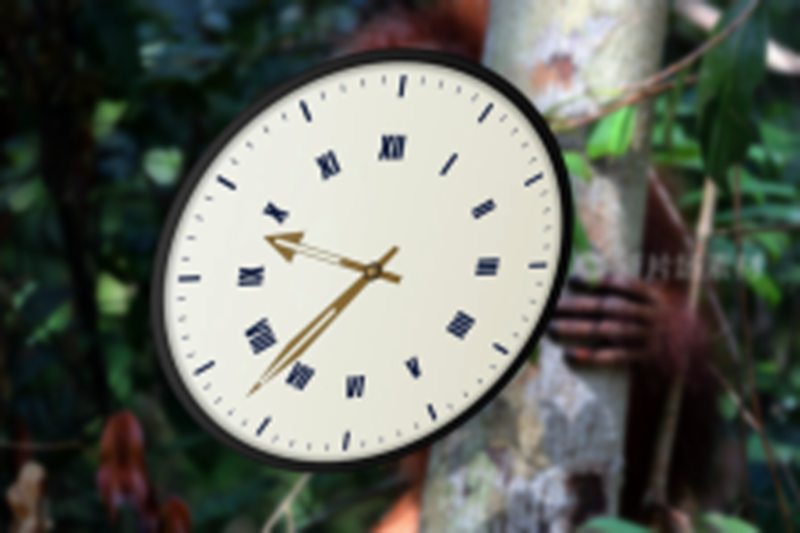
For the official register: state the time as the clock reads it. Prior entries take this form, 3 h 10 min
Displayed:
9 h 37 min
